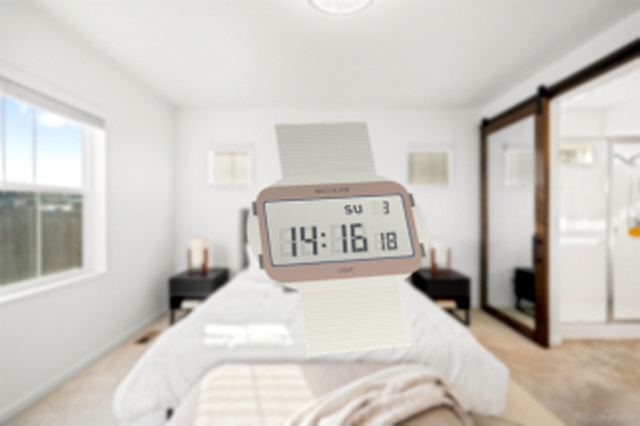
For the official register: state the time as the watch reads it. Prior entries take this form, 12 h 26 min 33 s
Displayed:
14 h 16 min 18 s
